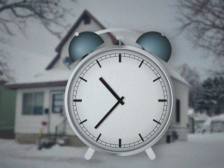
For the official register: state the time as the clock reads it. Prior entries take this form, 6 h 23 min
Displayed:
10 h 37 min
